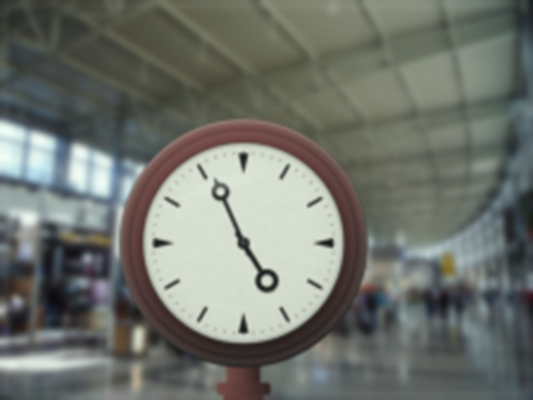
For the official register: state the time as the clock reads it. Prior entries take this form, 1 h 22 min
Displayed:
4 h 56 min
